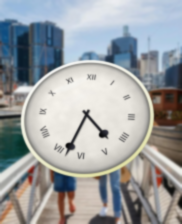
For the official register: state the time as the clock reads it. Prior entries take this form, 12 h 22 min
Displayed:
4 h 33 min
